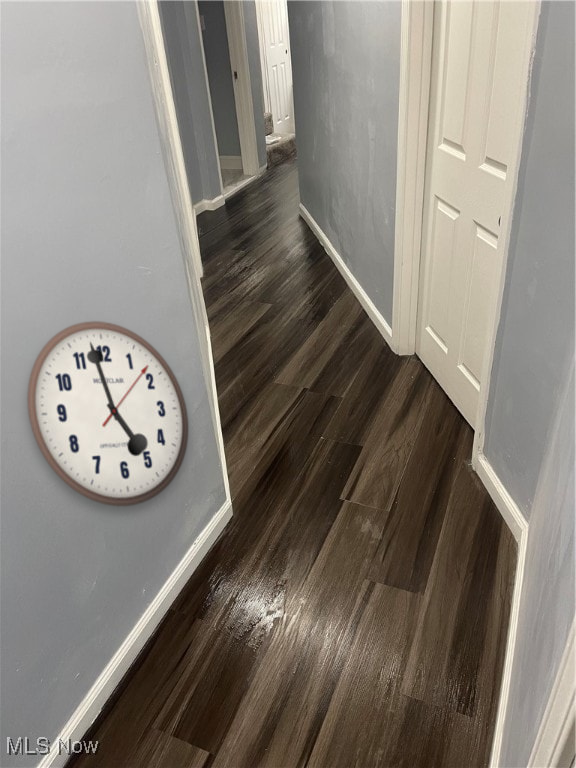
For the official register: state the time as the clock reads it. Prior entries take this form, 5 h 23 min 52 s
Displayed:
4 h 58 min 08 s
